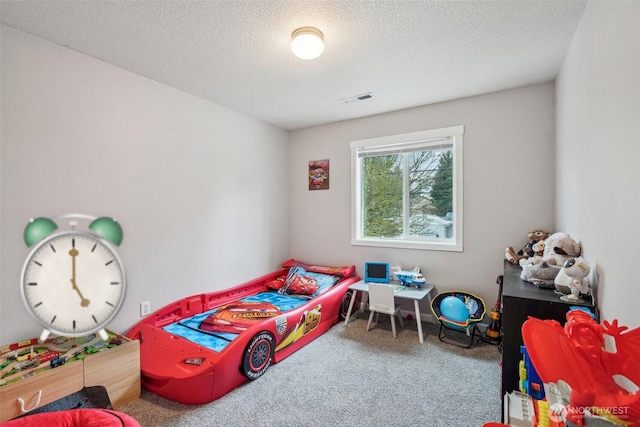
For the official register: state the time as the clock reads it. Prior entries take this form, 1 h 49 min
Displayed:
5 h 00 min
